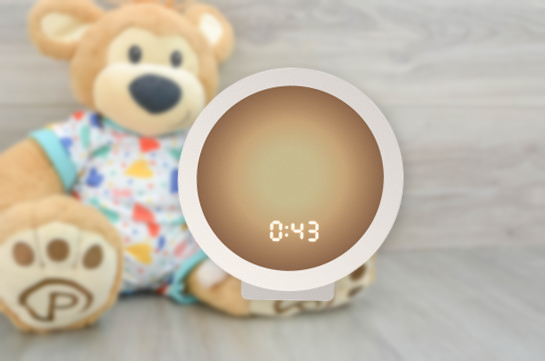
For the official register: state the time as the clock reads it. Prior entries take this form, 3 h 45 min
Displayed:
0 h 43 min
